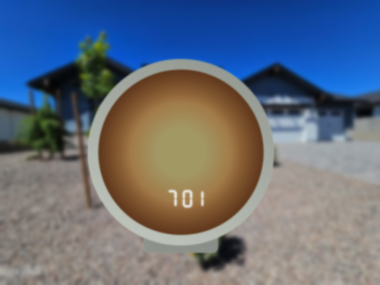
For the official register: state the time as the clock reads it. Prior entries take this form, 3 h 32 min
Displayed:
7 h 01 min
